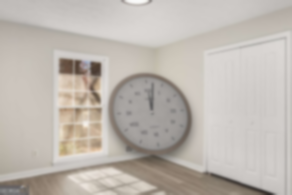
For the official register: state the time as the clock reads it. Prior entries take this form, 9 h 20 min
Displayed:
12 h 02 min
